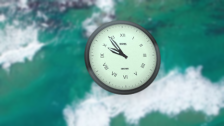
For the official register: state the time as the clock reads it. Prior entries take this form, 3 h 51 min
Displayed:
9 h 54 min
